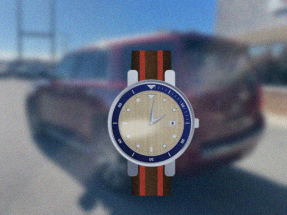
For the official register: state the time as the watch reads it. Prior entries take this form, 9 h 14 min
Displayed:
2 h 01 min
